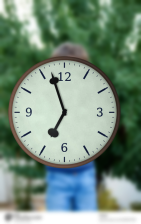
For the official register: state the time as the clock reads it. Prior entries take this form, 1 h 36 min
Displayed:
6 h 57 min
